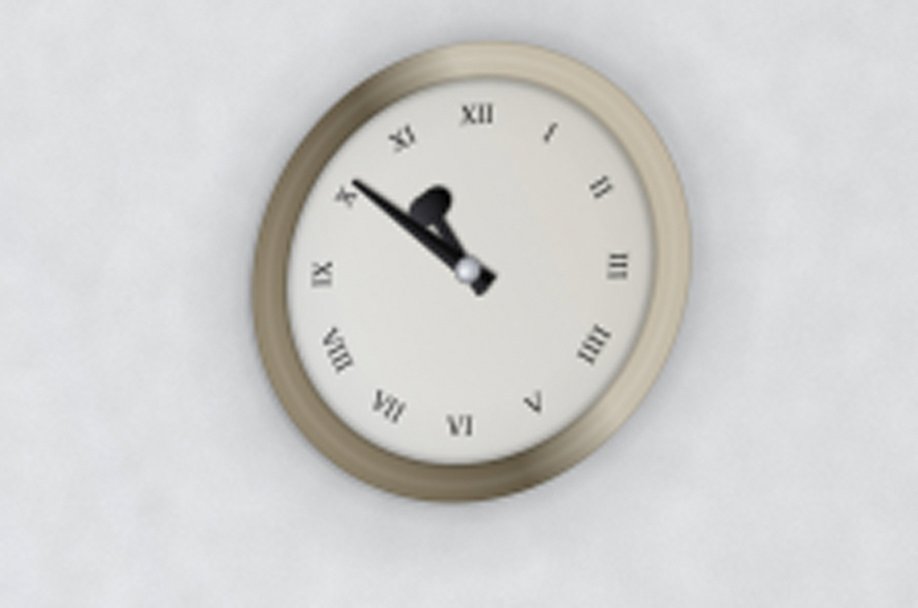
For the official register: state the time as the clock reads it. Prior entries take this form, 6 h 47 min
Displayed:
10 h 51 min
